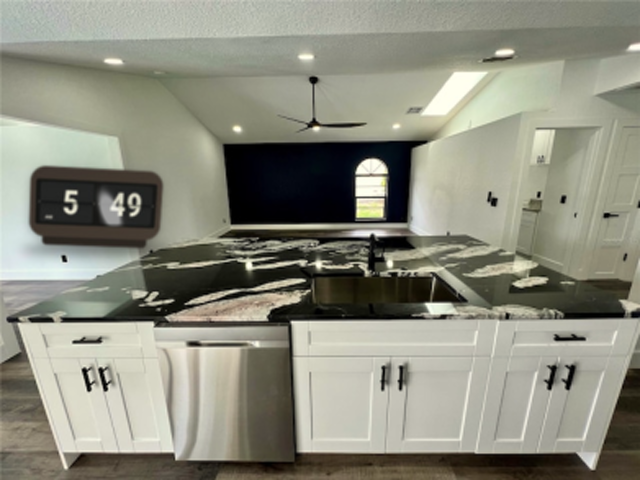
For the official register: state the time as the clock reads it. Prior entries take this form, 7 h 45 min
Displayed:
5 h 49 min
